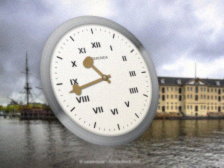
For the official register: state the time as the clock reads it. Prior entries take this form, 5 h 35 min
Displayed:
10 h 43 min
